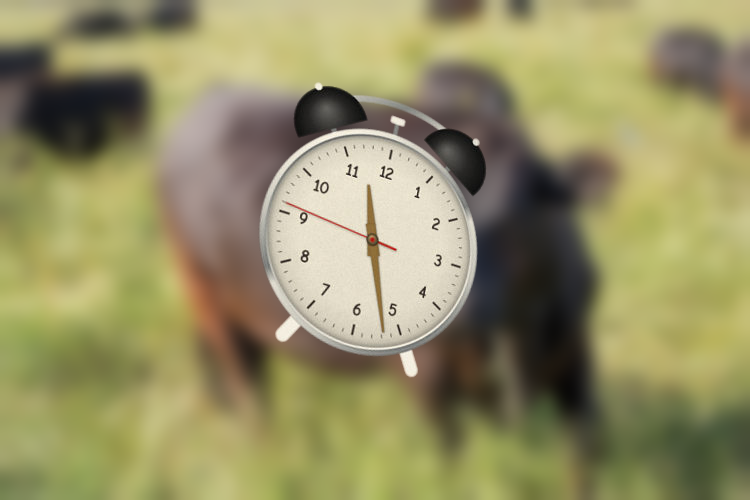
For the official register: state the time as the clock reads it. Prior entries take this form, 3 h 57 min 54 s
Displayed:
11 h 26 min 46 s
